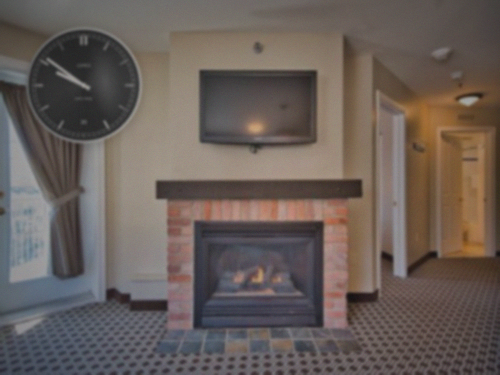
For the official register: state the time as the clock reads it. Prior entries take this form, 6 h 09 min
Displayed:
9 h 51 min
